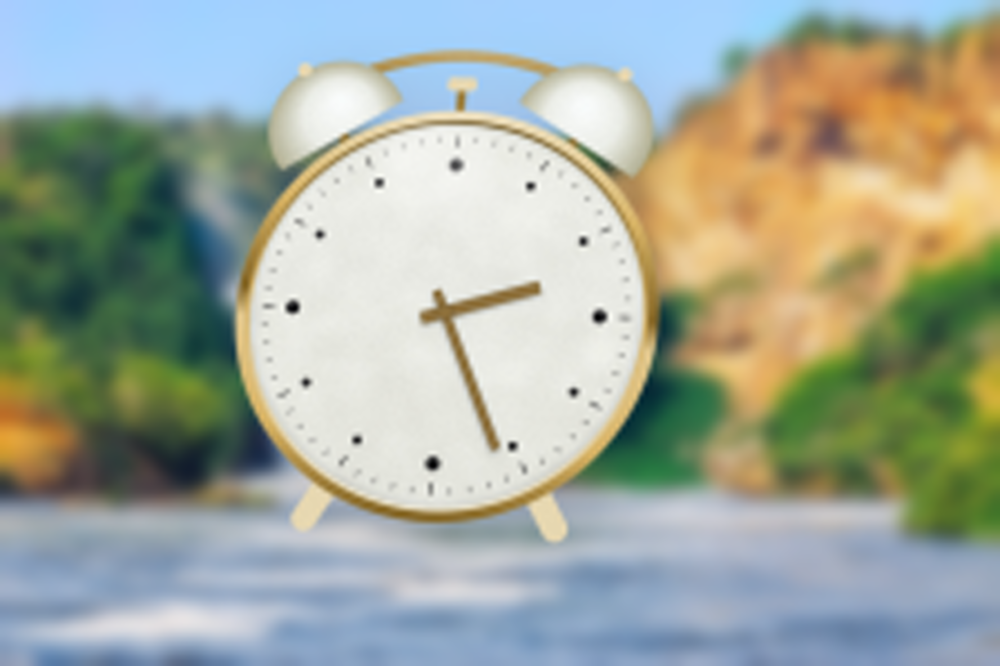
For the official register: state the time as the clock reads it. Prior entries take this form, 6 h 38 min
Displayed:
2 h 26 min
